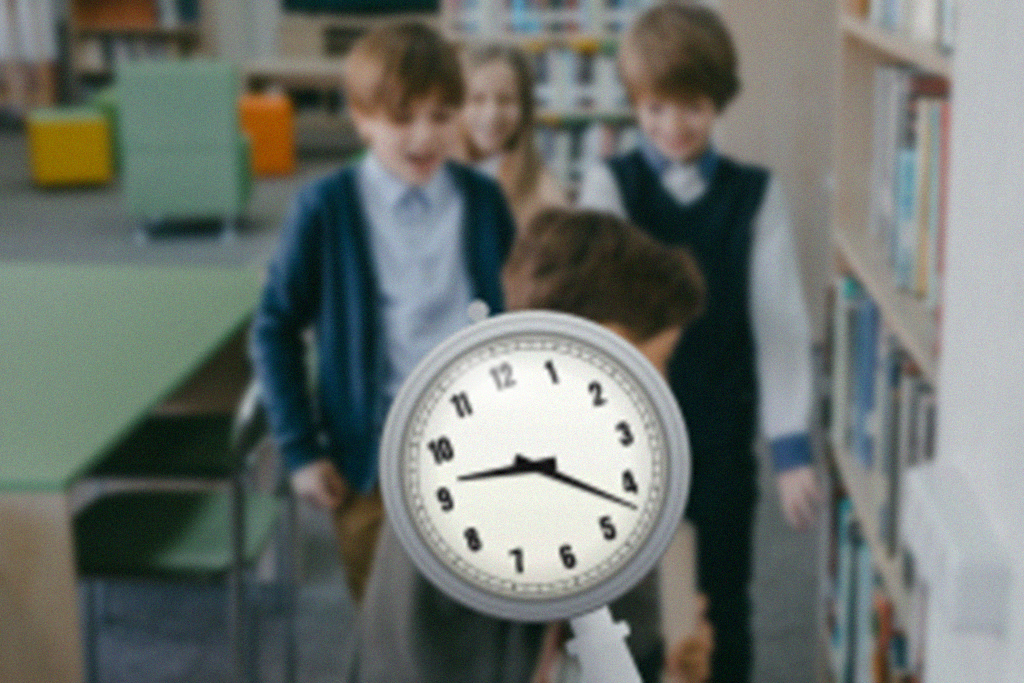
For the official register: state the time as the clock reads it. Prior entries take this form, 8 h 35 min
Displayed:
9 h 22 min
